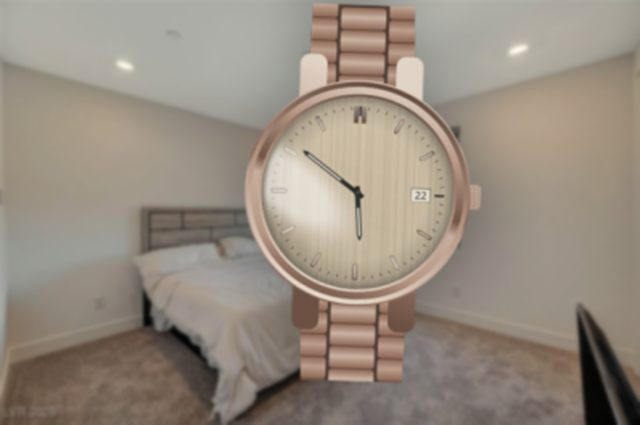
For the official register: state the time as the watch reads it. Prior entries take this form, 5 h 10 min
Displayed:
5 h 51 min
